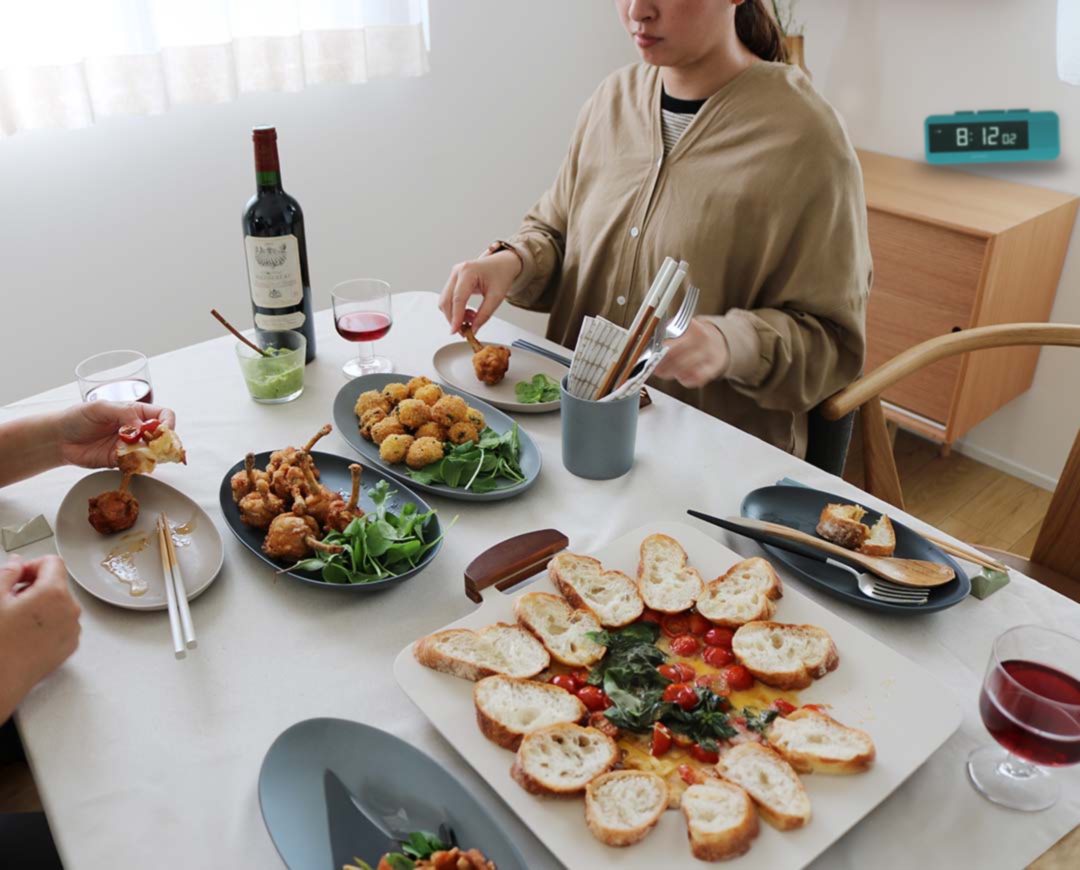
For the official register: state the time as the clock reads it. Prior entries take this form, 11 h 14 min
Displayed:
8 h 12 min
